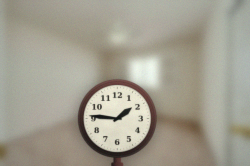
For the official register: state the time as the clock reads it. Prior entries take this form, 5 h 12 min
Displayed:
1 h 46 min
